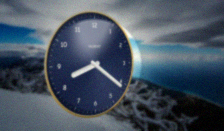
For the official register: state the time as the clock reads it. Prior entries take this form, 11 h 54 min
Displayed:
8 h 21 min
